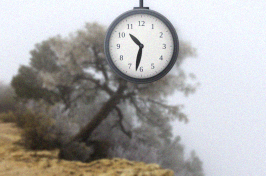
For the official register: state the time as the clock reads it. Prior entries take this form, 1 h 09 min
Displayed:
10 h 32 min
